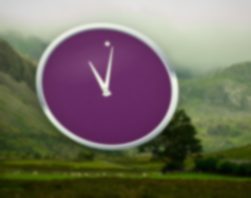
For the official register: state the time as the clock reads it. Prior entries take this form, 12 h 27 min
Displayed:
11 h 01 min
